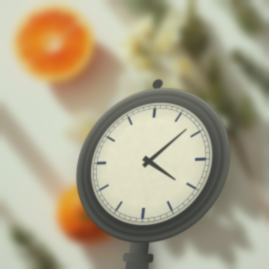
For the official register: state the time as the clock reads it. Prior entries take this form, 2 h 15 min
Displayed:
4 h 08 min
